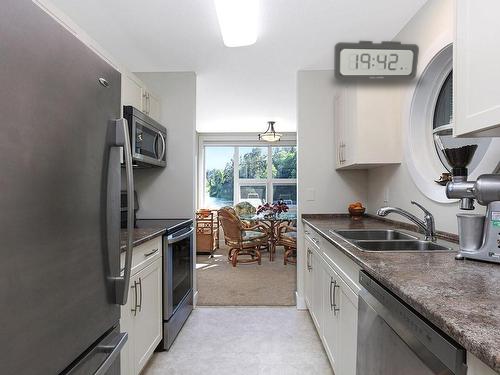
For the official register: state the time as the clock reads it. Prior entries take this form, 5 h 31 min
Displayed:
19 h 42 min
